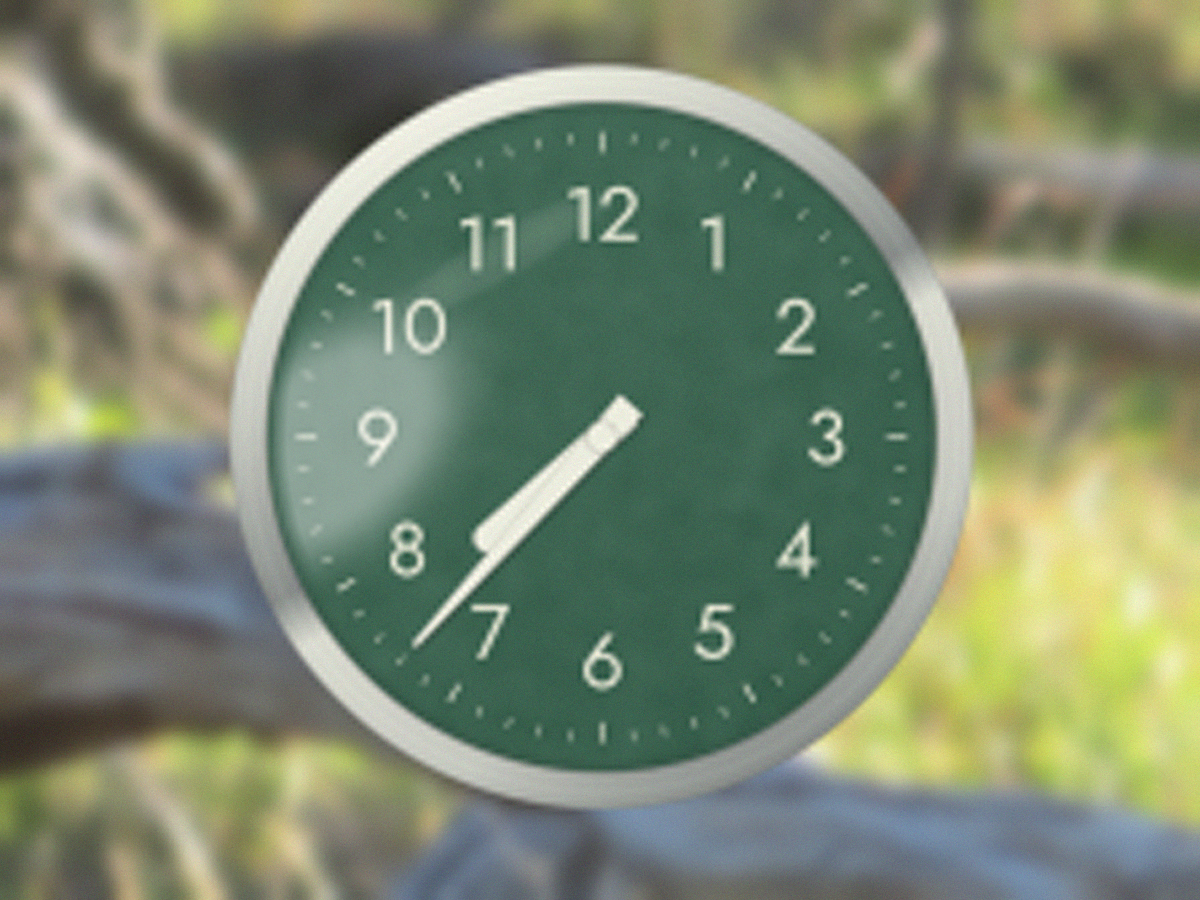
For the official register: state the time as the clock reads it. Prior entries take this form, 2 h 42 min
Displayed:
7 h 37 min
